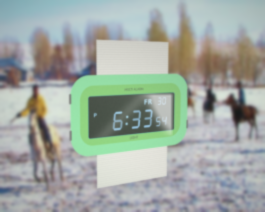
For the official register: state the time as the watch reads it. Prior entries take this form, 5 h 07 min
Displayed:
6 h 33 min
